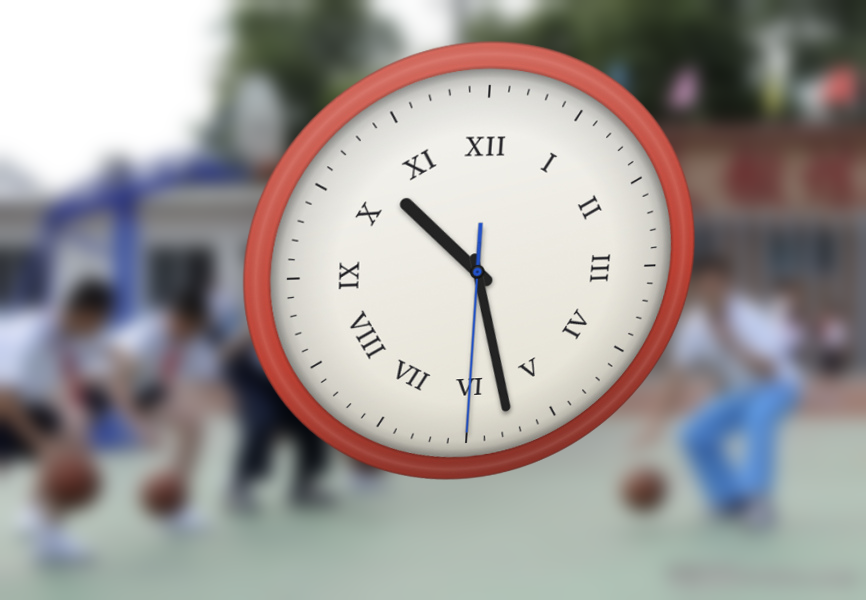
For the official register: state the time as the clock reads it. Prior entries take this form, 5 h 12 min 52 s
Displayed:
10 h 27 min 30 s
